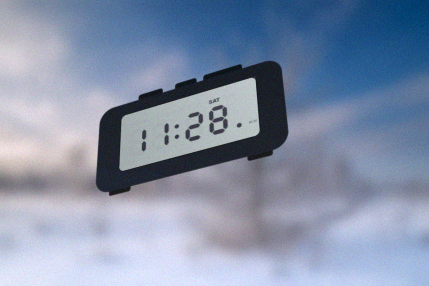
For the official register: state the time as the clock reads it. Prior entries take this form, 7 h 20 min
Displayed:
11 h 28 min
